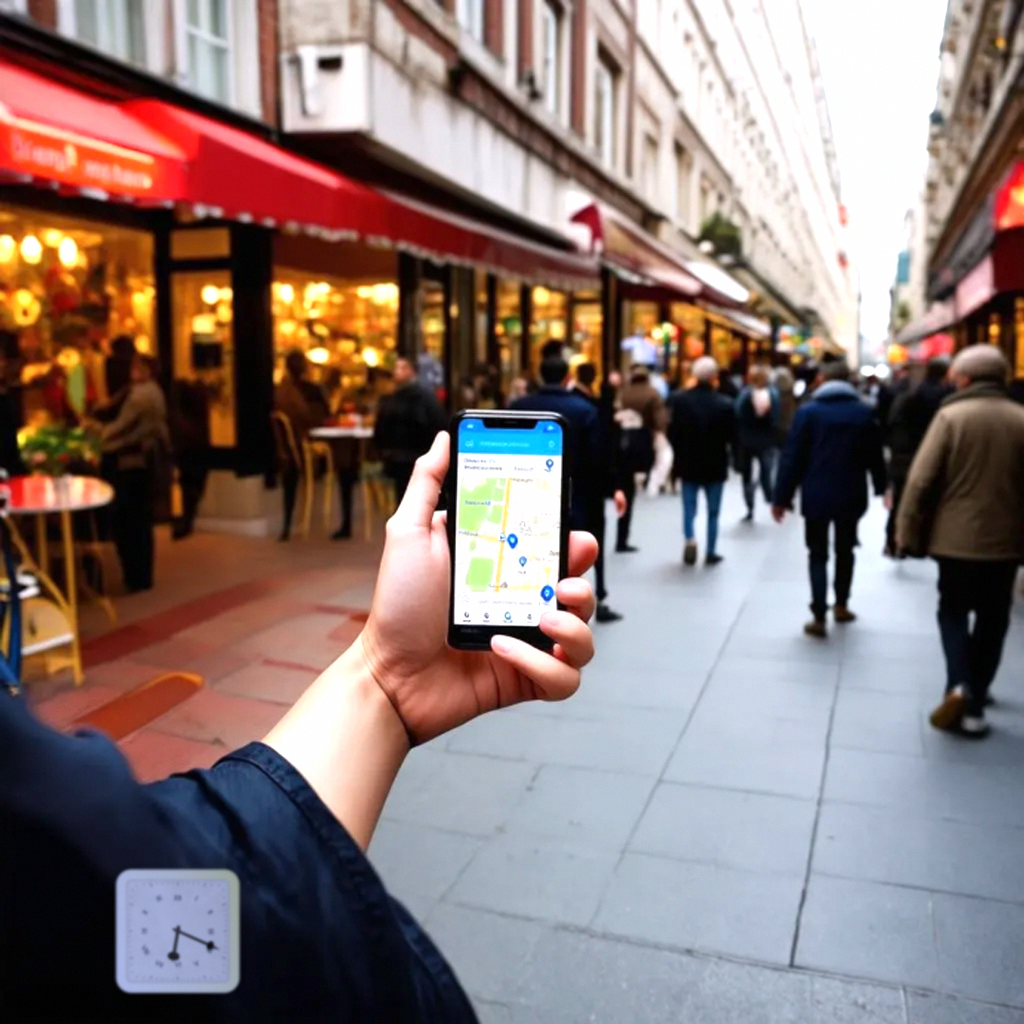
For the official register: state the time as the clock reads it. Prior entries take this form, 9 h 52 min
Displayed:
6 h 19 min
